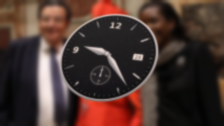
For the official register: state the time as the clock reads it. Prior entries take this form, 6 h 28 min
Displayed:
9 h 23 min
